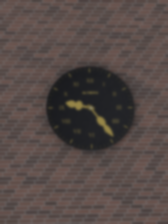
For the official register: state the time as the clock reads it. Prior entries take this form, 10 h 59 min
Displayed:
9 h 24 min
